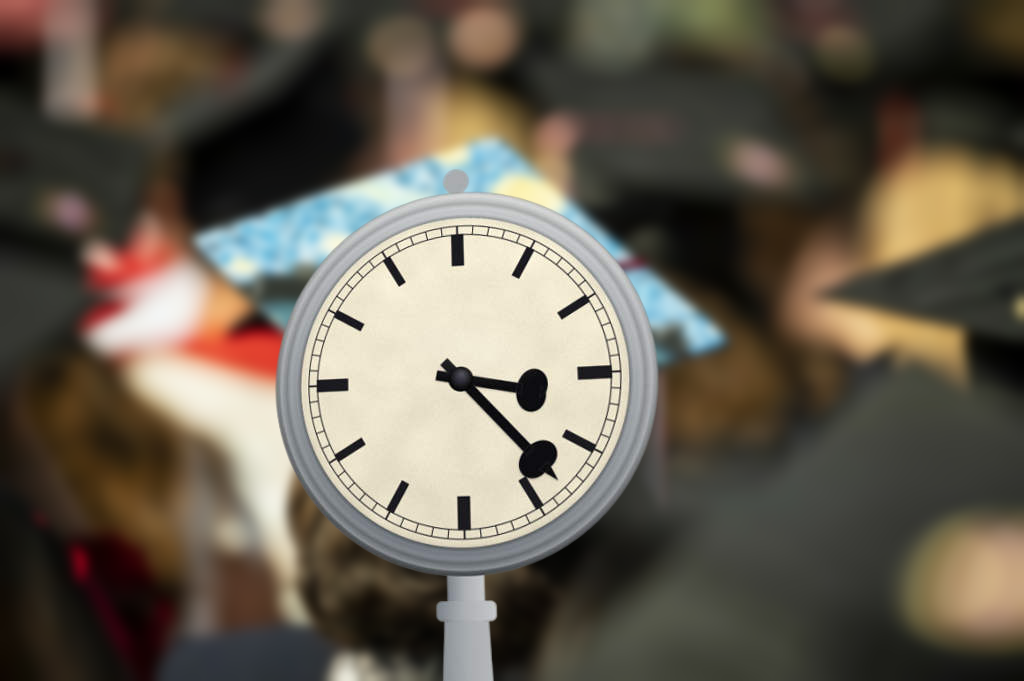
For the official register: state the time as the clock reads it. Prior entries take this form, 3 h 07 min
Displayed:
3 h 23 min
